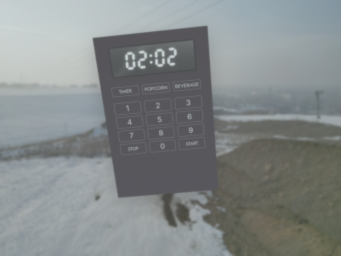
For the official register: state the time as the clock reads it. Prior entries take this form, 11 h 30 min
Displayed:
2 h 02 min
